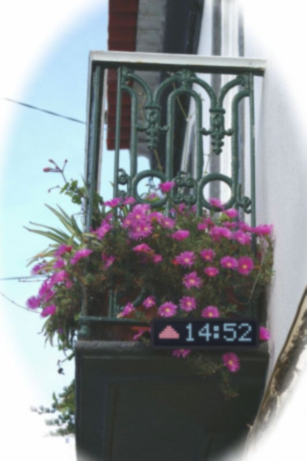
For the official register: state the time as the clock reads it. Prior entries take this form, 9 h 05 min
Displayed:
14 h 52 min
